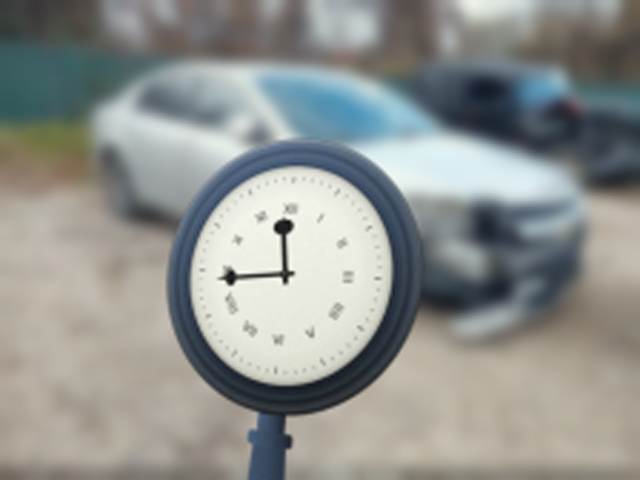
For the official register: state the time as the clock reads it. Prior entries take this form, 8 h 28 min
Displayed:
11 h 44 min
